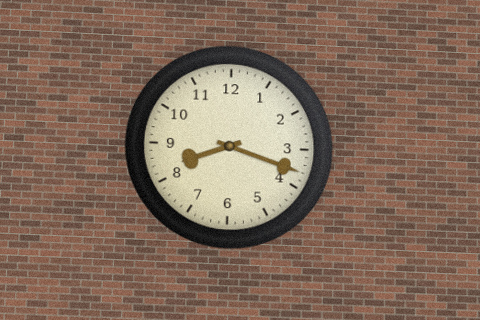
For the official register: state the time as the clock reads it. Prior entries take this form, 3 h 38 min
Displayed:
8 h 18 min
